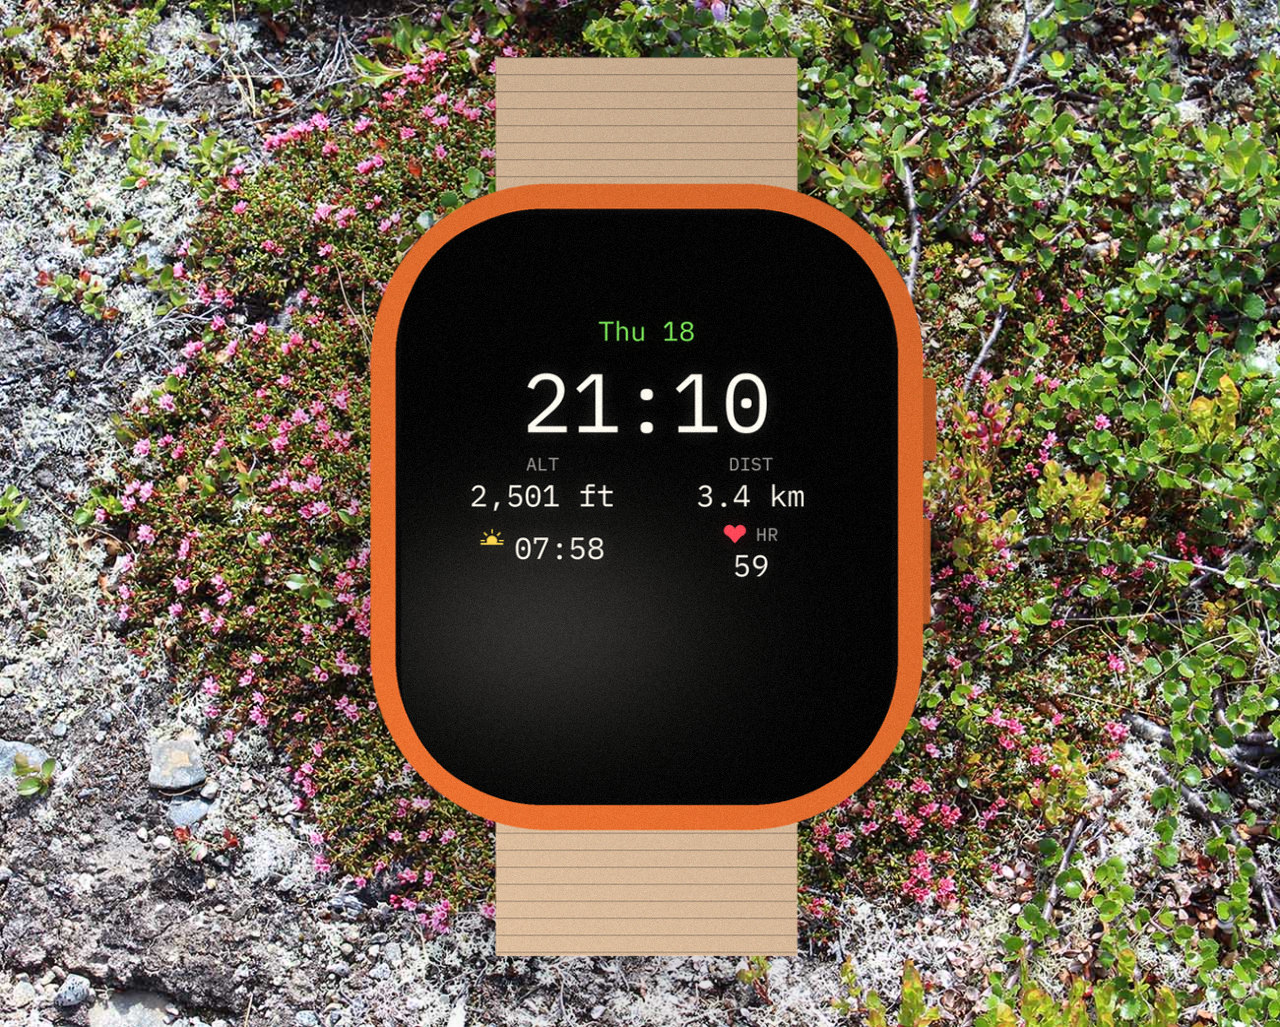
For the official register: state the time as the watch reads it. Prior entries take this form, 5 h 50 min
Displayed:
21 h 10 min
